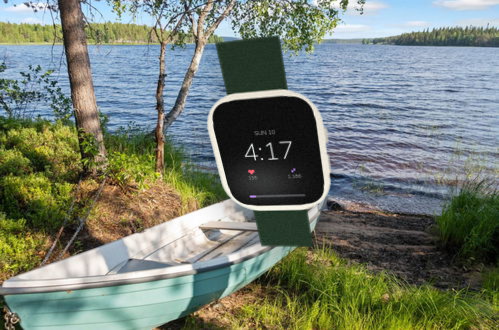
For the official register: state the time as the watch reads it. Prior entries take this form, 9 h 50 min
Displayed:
4 h 17 min
